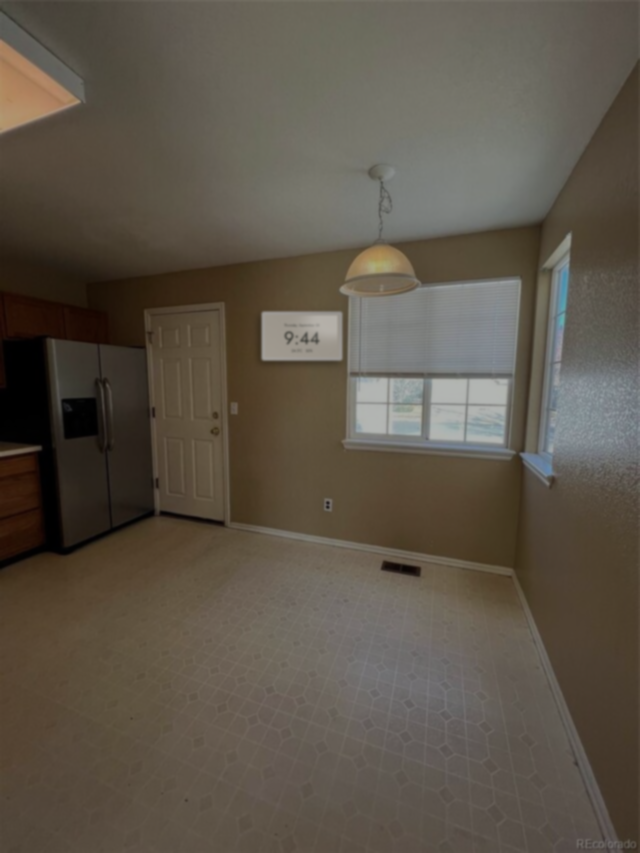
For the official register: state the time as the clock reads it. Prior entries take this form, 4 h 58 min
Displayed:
9 h 44 min
